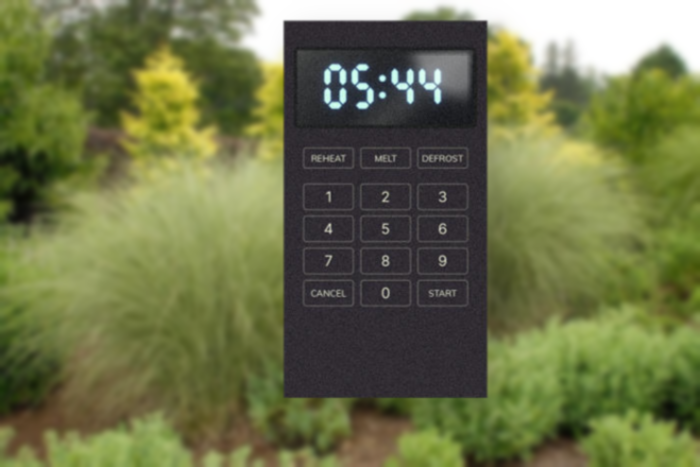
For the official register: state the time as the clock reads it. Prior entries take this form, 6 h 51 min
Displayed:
5 h 44 min
